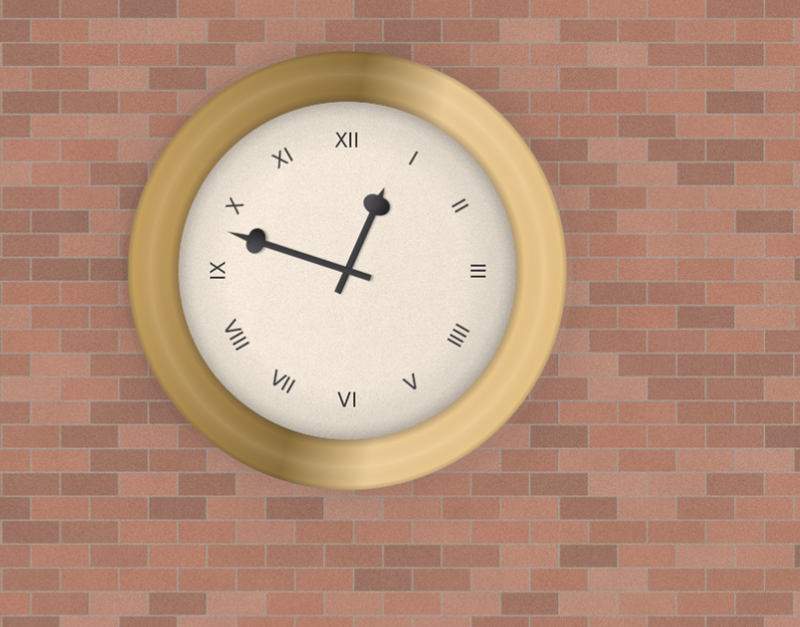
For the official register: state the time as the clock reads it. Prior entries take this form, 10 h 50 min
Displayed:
12 h 48 min
